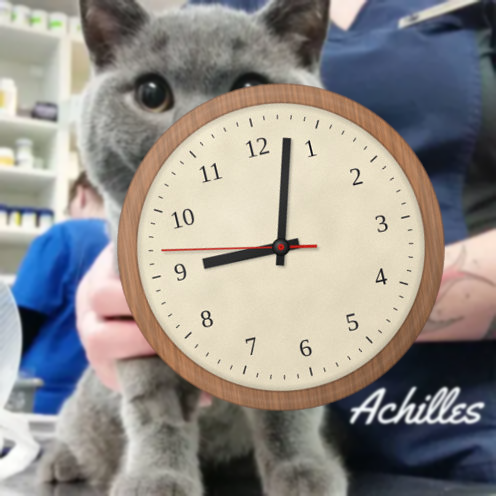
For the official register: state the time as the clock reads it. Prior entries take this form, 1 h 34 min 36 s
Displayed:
9 h 02 min 47 s
